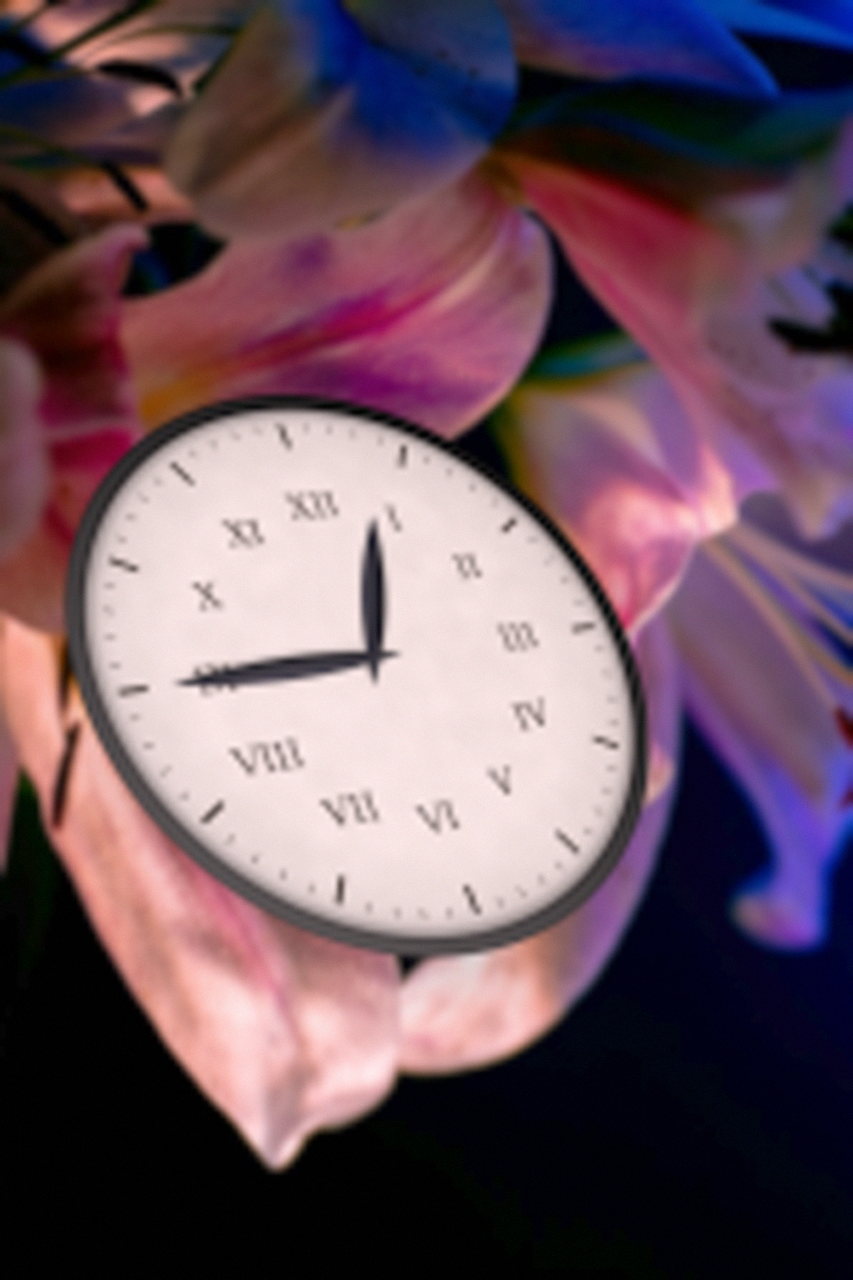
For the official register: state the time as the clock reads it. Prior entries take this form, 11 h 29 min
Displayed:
12 h 45 min
